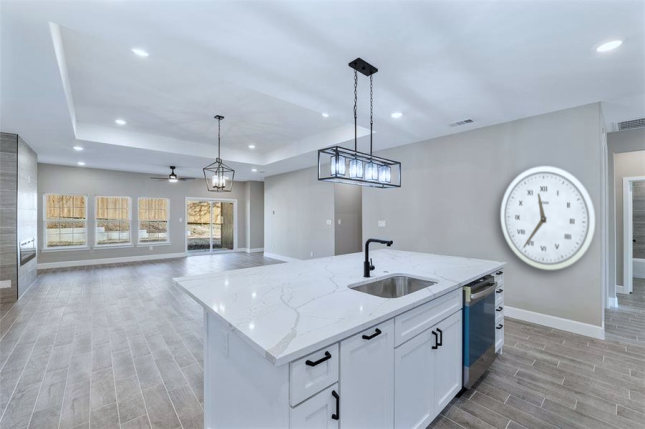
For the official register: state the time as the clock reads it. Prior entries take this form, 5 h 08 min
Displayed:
11 h 36 min
